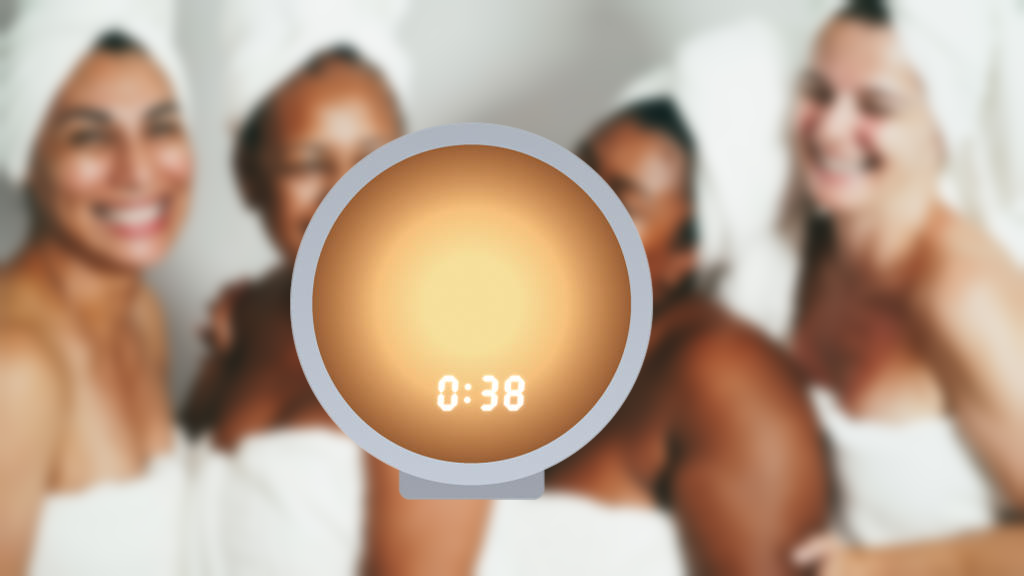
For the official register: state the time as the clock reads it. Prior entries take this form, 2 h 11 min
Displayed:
0 h 38 min
